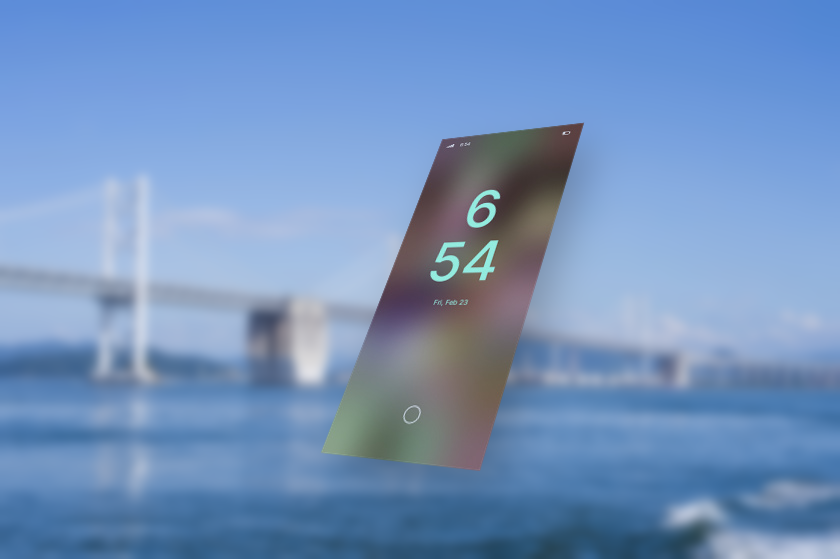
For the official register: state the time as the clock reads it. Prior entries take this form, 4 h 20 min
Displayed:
6 h 54 min
